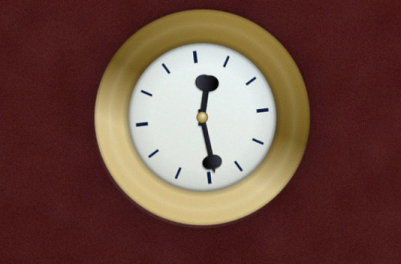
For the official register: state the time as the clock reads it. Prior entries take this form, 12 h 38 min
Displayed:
12 h 29 min
